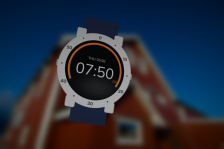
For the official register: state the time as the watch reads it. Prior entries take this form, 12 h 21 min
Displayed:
7 h 50 min
